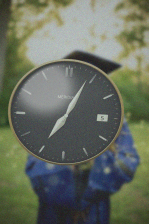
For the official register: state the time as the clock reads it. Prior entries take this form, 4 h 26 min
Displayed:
7 h 04 min
